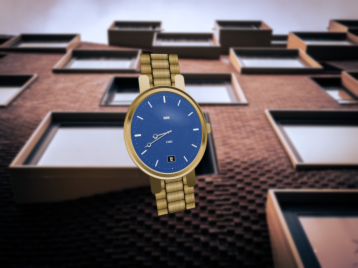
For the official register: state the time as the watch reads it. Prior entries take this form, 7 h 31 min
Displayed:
8 h 41 min
